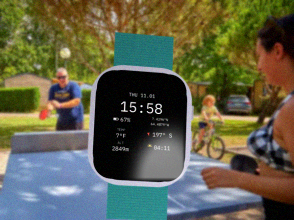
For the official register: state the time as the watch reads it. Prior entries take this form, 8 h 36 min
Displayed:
15 h 58 min
